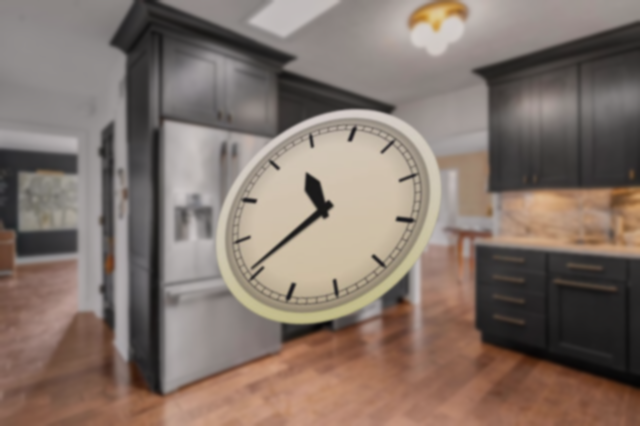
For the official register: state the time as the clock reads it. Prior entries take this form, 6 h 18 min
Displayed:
10 h 36 min
